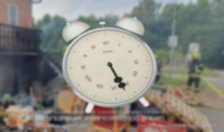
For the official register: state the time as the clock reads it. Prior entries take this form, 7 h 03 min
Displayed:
5 h 27 min
